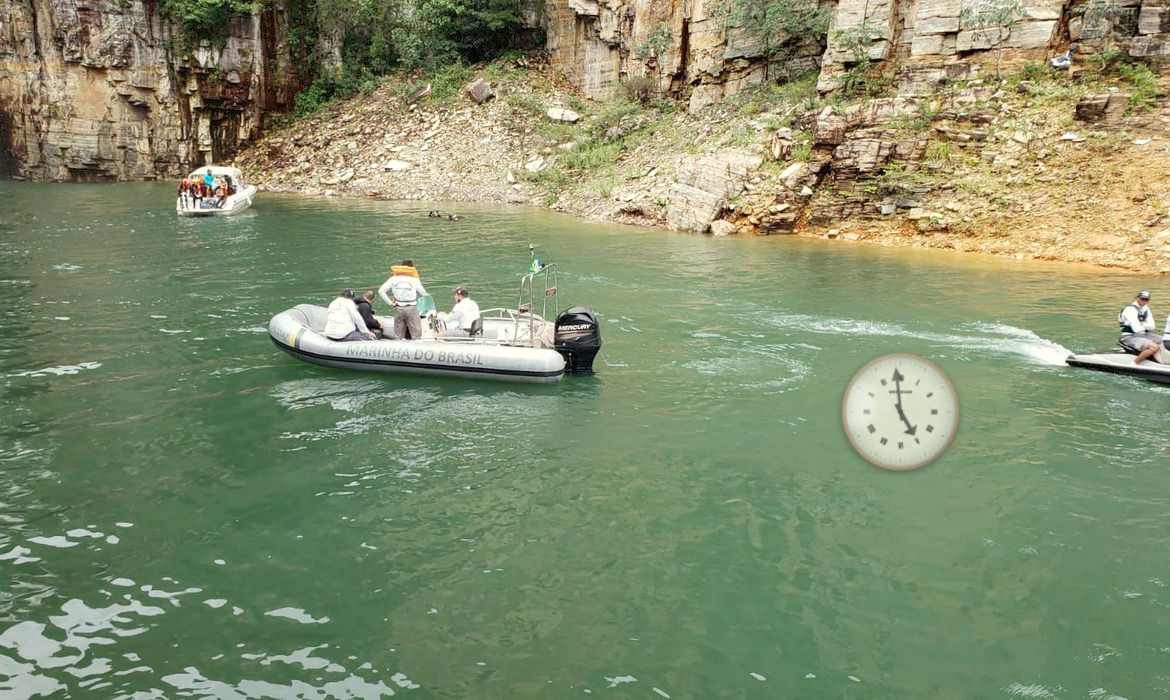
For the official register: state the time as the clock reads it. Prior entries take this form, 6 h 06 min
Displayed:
4 h 59 min
